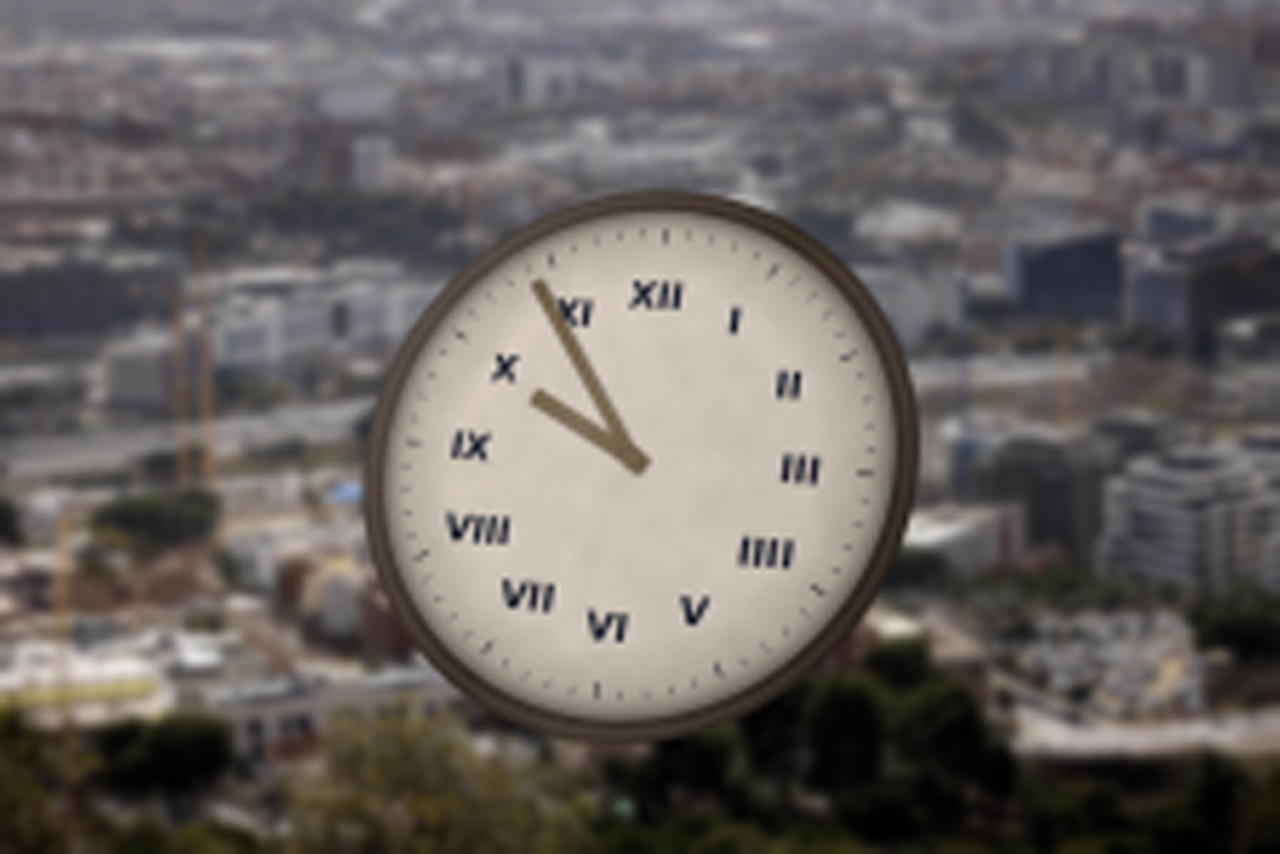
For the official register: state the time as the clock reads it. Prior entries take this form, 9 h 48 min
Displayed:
9 h 54 min
